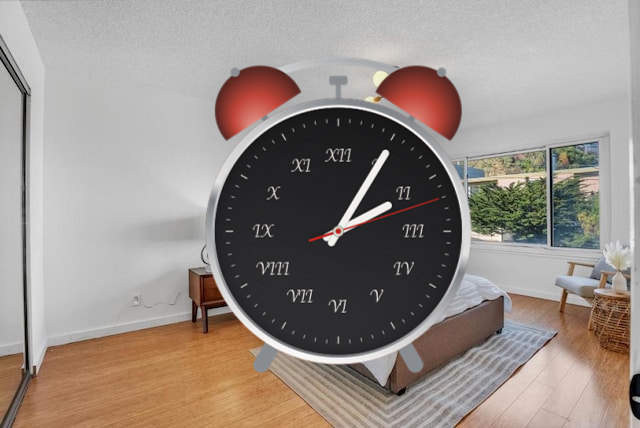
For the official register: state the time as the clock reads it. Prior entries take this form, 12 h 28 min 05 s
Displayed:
2 h 05 min 12 s
